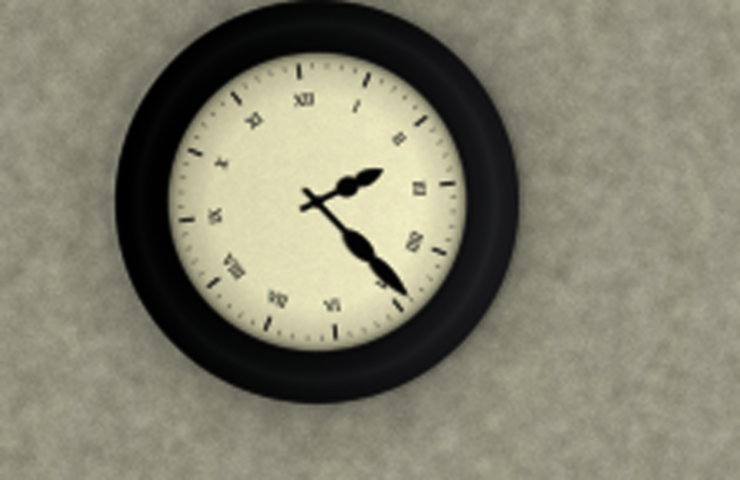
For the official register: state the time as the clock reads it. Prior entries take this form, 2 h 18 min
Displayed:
2 h 24 min
